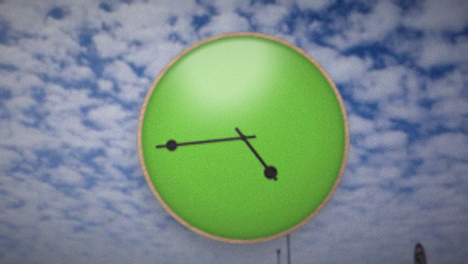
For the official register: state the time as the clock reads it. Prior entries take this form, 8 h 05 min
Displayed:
4 h 44 min
